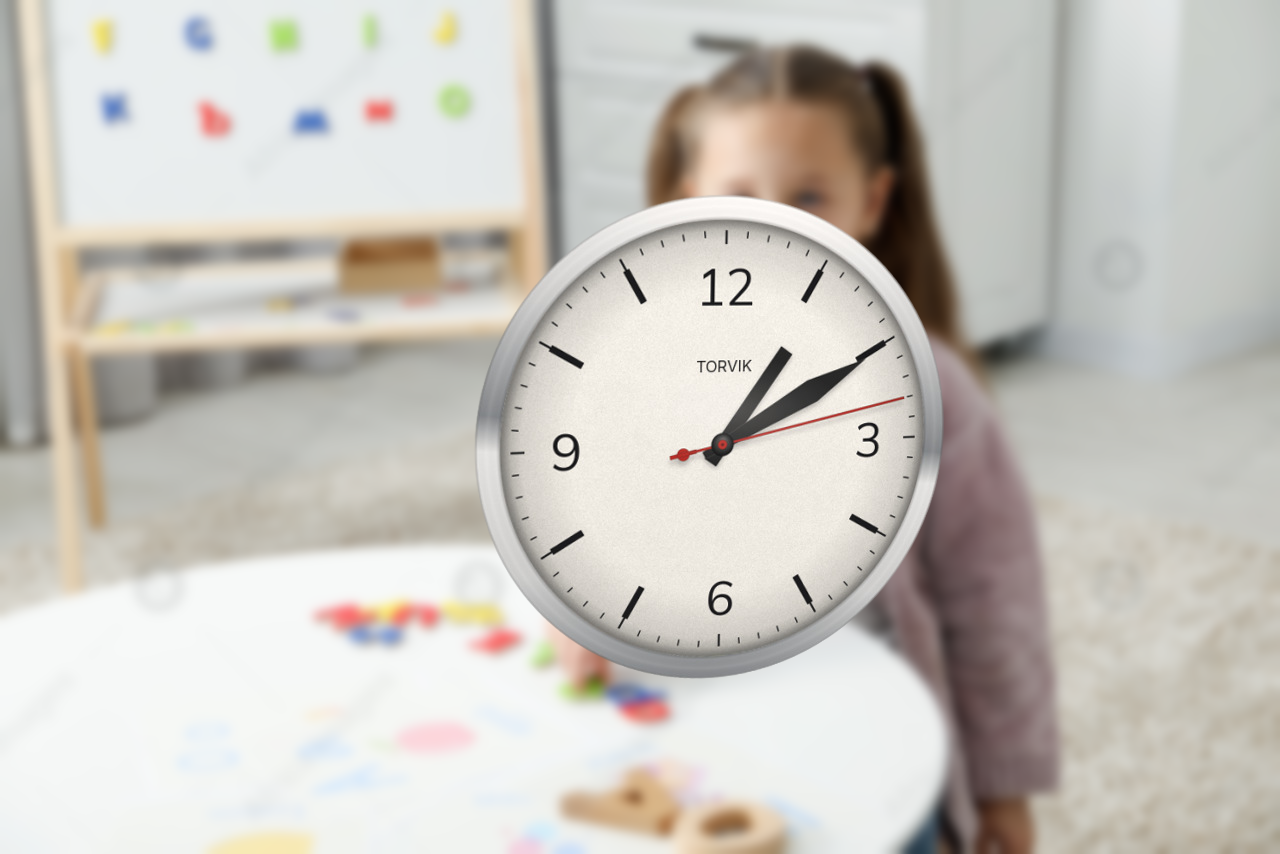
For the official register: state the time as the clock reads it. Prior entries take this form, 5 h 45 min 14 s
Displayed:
1 h 10 min 13 s
